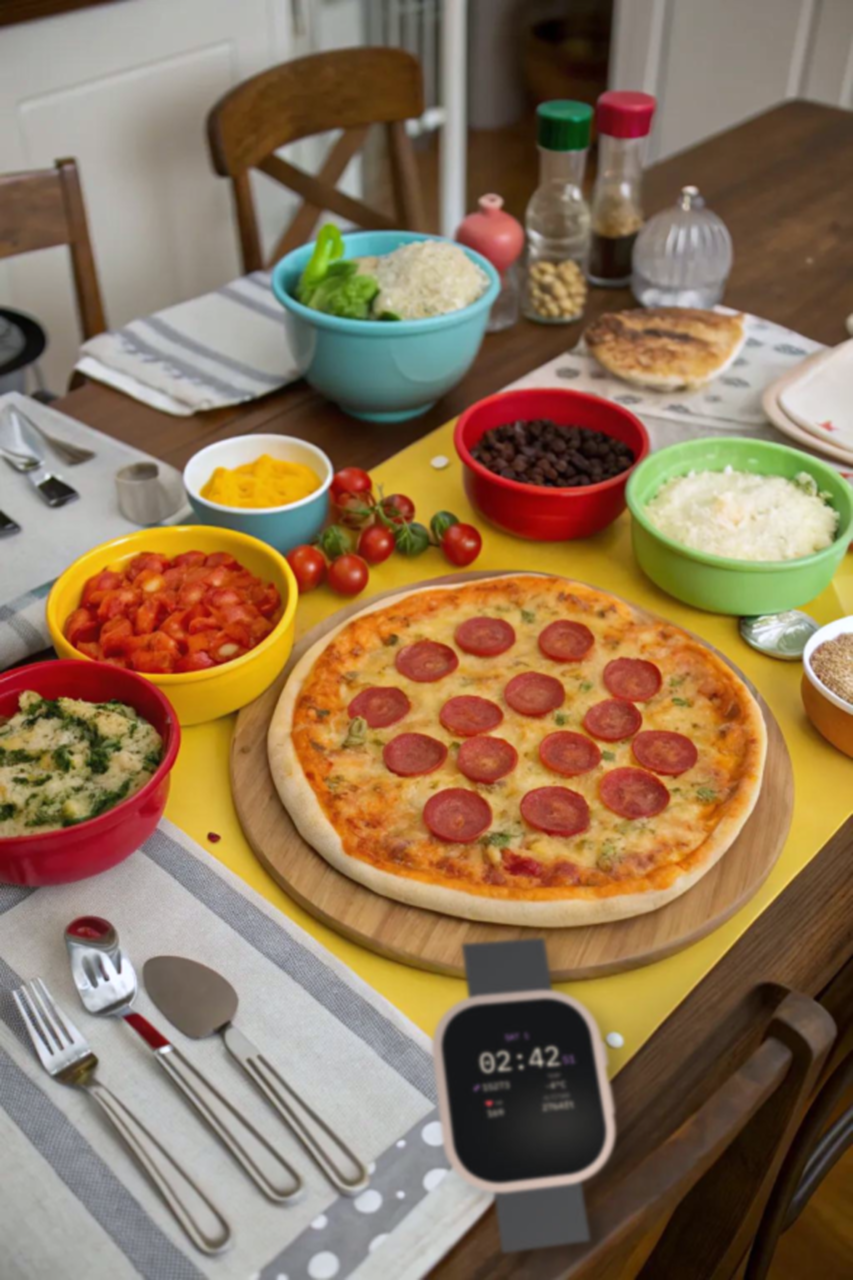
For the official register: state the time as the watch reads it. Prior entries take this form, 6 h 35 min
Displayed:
2 h 42 min
